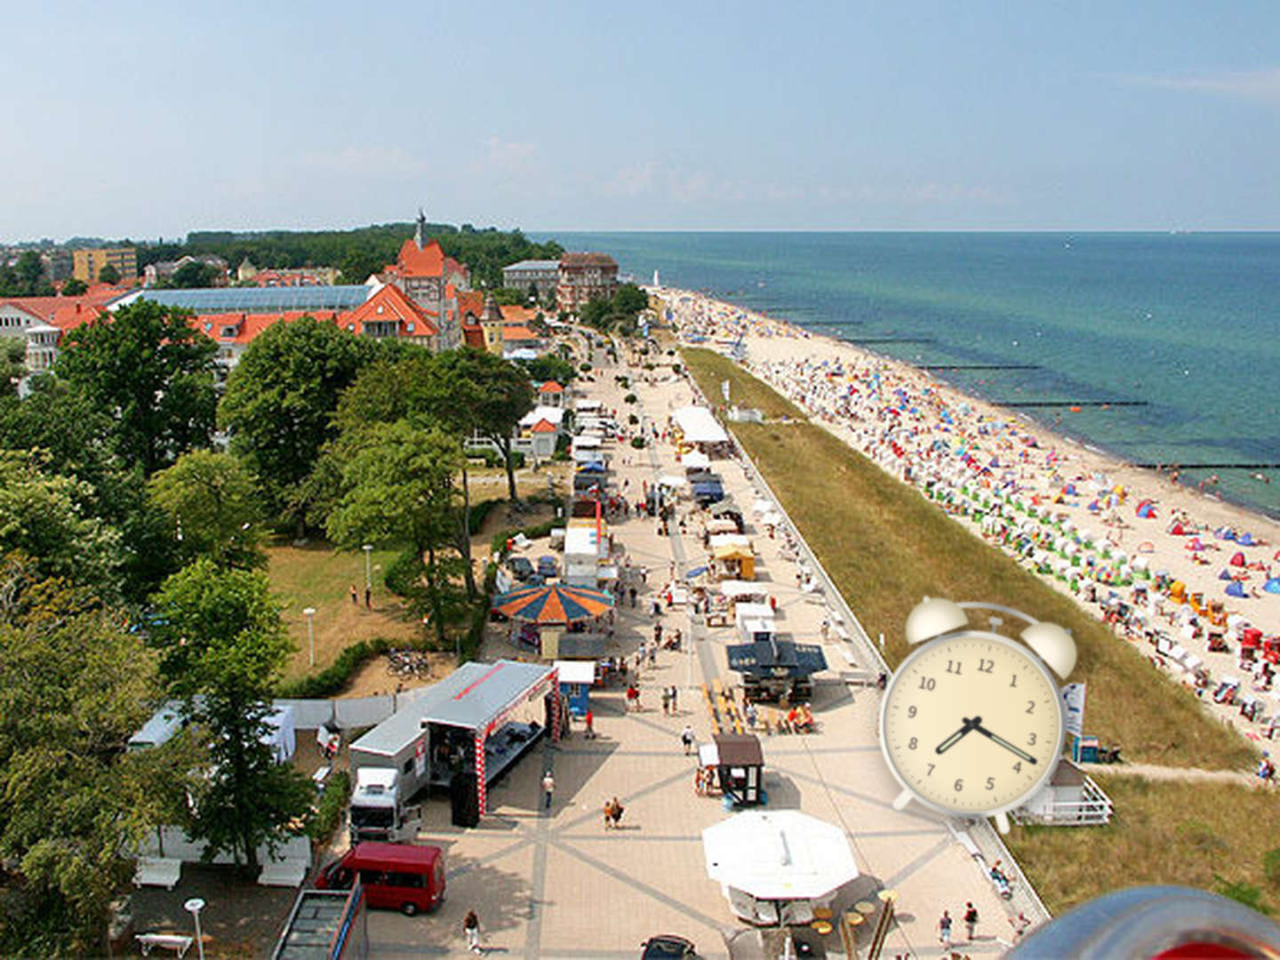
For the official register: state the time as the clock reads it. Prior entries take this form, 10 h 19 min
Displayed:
7 h 18 min
